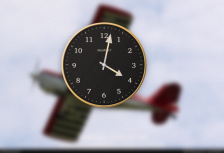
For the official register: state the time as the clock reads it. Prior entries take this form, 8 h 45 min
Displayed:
4 h 02 min
